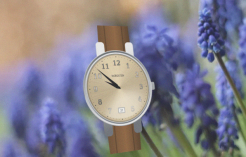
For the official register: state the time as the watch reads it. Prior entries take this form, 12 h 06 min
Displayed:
9 h 52 min
